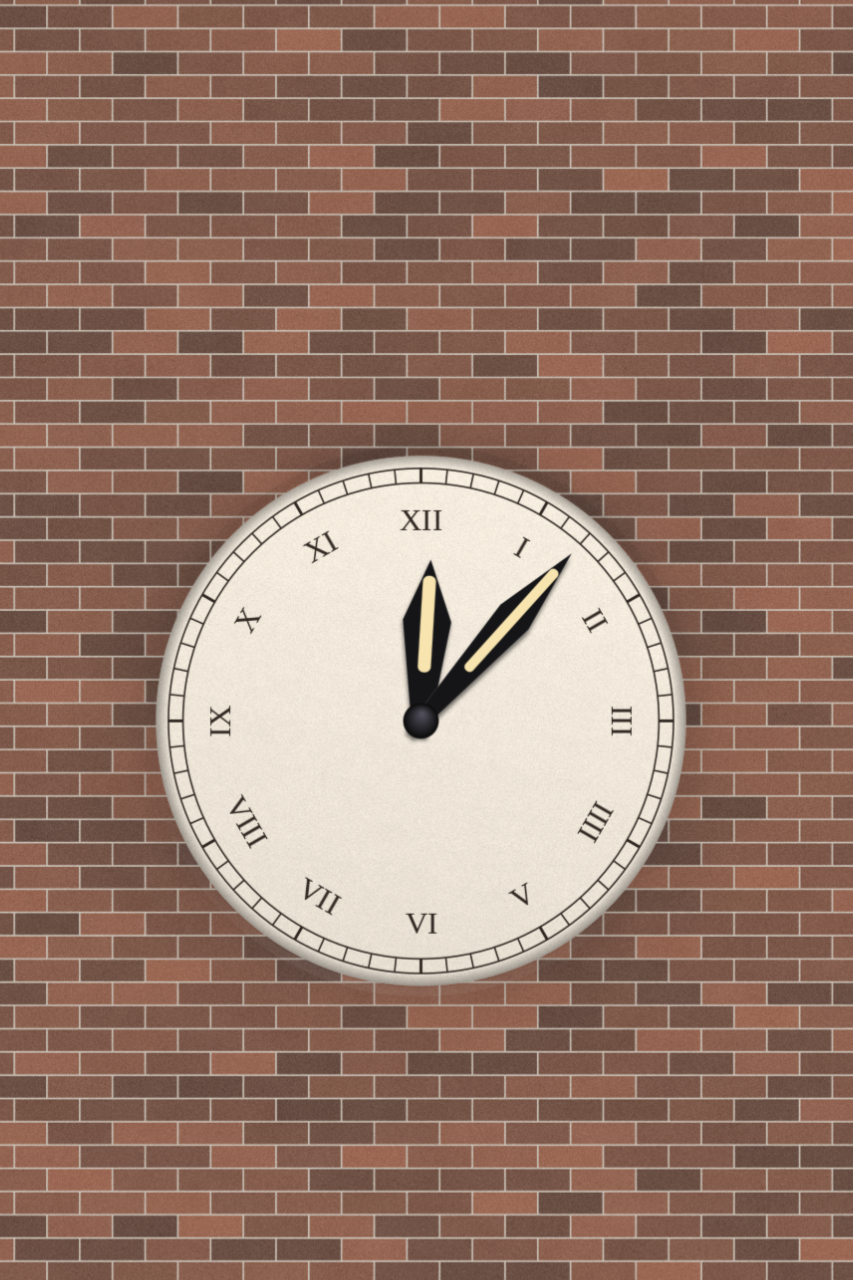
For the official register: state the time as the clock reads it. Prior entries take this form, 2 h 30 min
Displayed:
12 h 07 min
